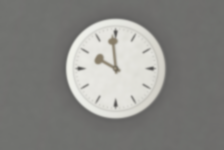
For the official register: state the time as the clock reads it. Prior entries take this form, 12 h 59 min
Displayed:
9 h 59 min
